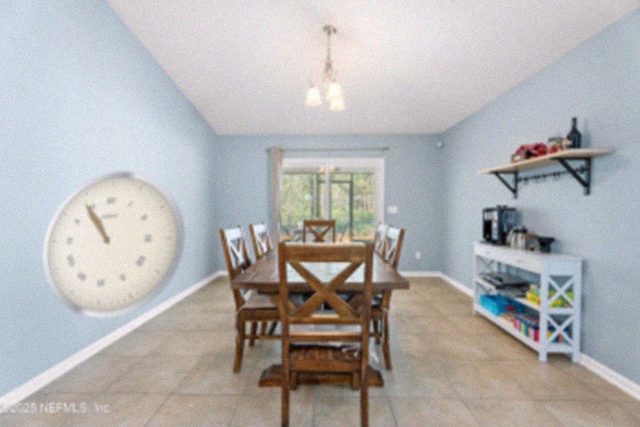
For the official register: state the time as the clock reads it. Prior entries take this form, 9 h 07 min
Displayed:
10 h 54 min
